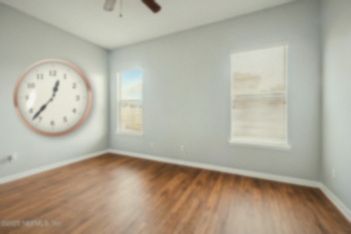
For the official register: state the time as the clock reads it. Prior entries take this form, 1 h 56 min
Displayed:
12 h 37 min
